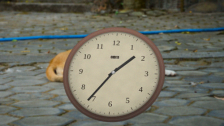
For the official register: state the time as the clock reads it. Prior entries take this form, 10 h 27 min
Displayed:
1 h 36 min
